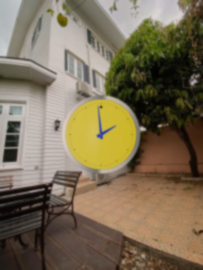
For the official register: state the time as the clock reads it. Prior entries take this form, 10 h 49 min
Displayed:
1 h 59 min
